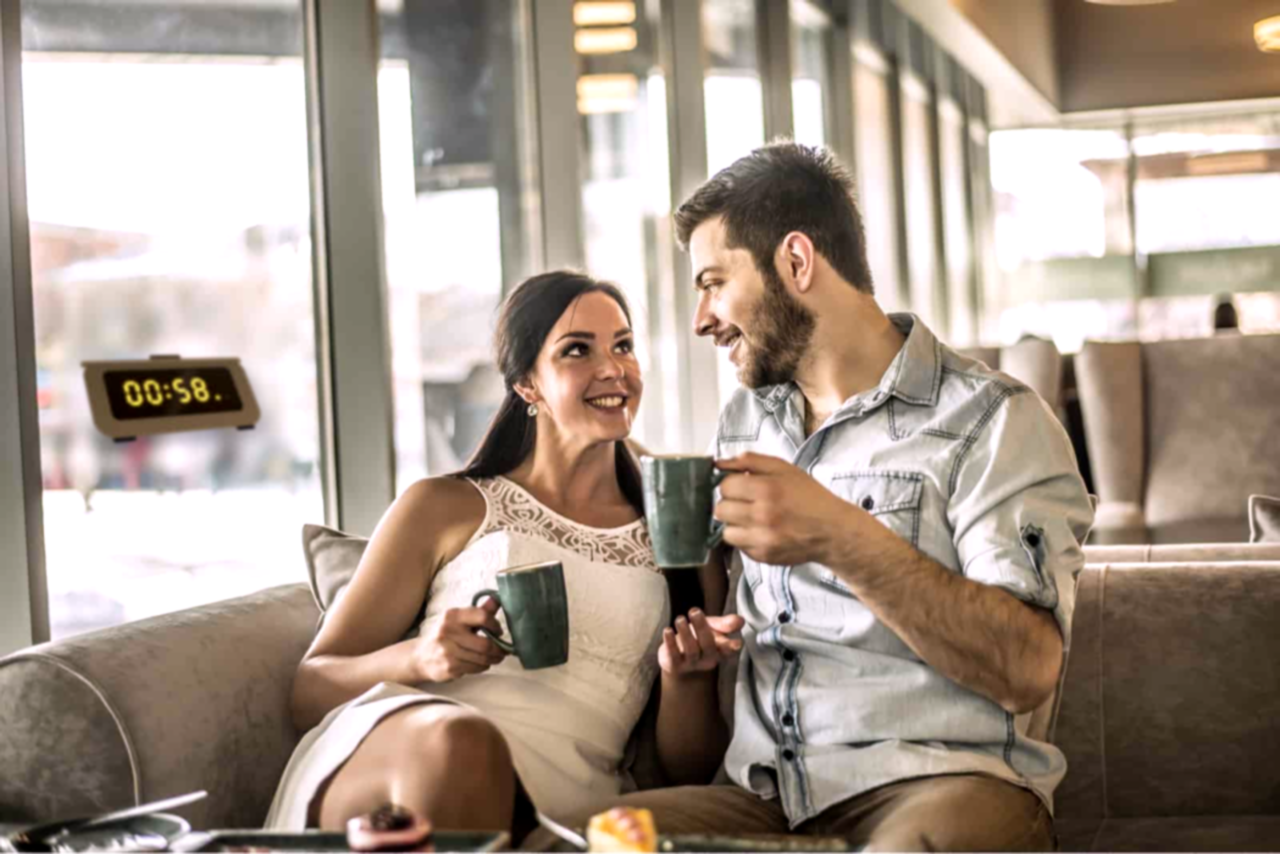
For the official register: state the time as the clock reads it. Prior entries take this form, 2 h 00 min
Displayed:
0 h 58 min
